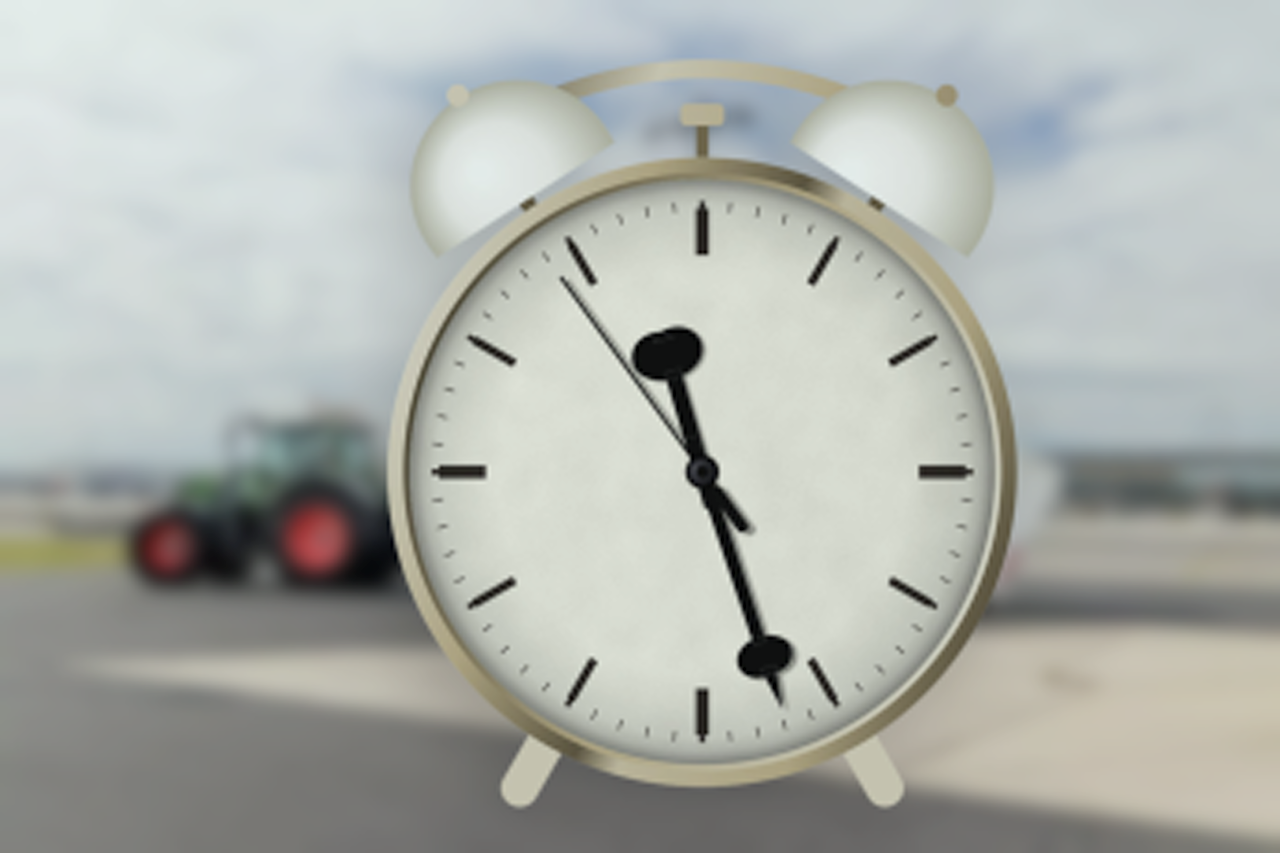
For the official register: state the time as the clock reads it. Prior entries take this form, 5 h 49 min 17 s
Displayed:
11 h 26 min 54 s
